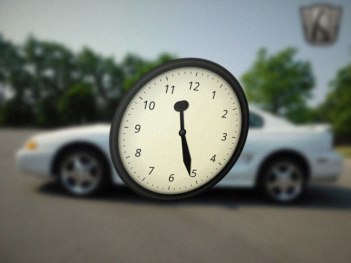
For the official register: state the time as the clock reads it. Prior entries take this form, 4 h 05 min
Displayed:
11 h 26 min
